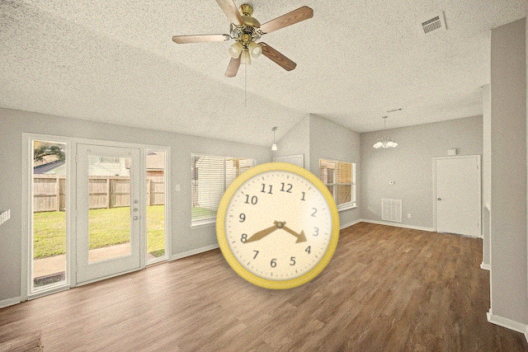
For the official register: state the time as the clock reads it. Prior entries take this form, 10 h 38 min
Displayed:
3 h 39 min
